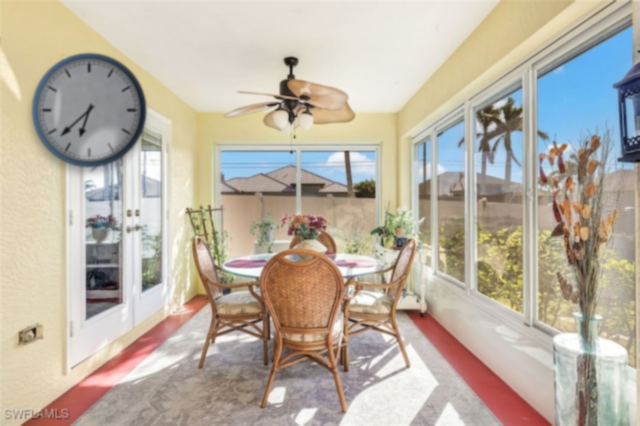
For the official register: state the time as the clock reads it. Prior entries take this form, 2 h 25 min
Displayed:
6 h 38 min
